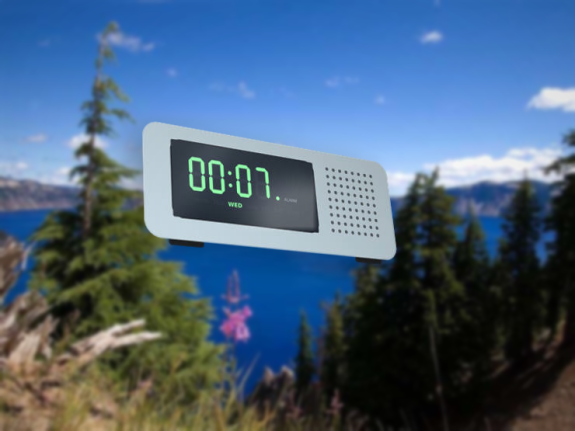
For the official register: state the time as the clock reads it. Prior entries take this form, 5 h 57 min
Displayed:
0 h 07 min
